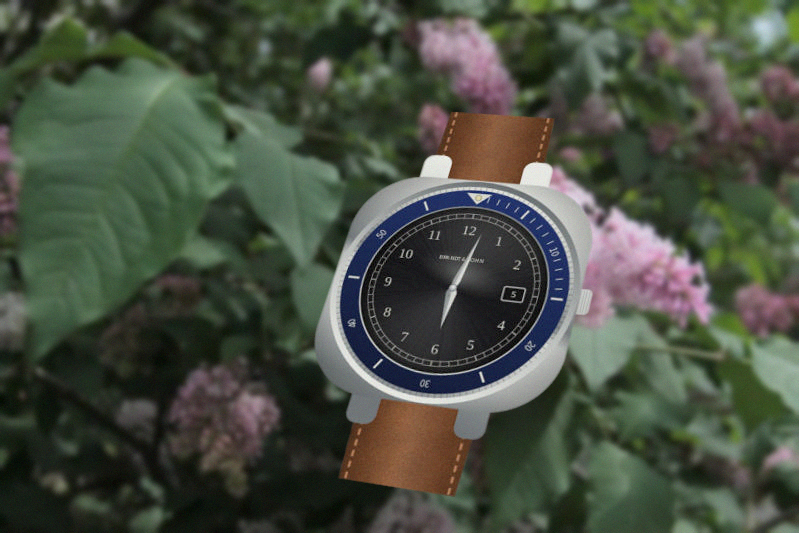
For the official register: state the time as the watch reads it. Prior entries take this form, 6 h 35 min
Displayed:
6 h 02 min
